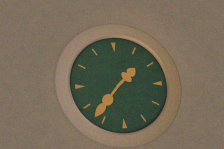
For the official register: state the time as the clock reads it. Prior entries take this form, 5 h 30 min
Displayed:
1 h 37 min
